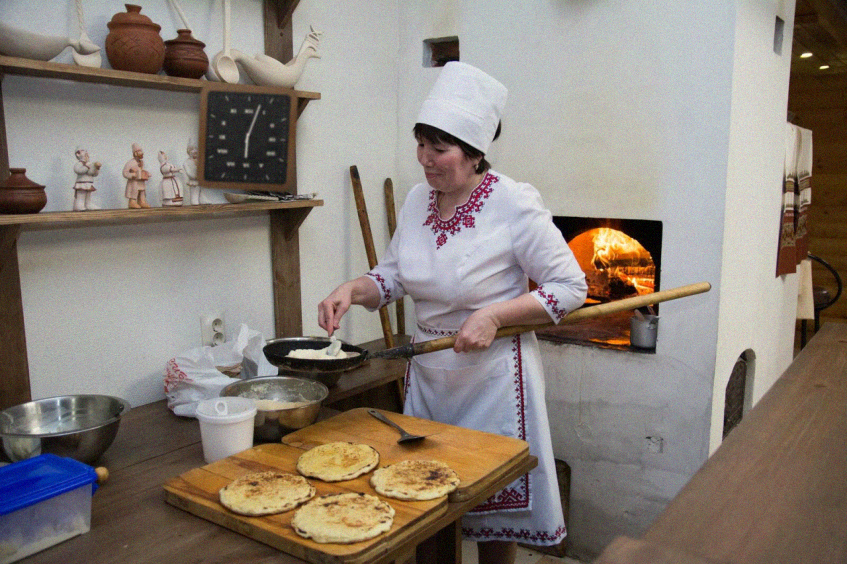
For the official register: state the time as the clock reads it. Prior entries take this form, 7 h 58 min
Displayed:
6 h 03 min
